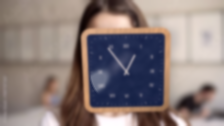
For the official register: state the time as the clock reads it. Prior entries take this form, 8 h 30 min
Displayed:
12 h 54 min
